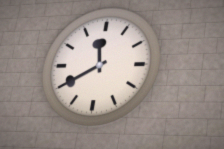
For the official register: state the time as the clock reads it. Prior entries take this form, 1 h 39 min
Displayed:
11 h 40 min
